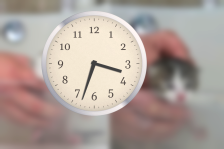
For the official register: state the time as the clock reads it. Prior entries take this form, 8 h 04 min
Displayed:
3 h 33 min
